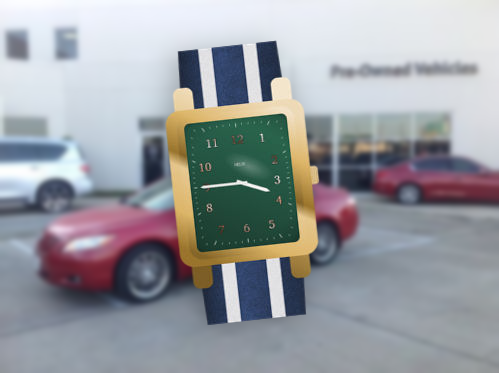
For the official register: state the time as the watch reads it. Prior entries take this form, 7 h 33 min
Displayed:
3 h 45 min
